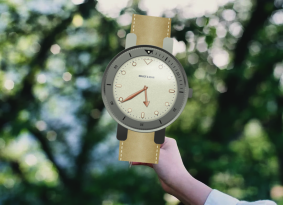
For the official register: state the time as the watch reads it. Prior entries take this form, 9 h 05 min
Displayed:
5 h 39 min
